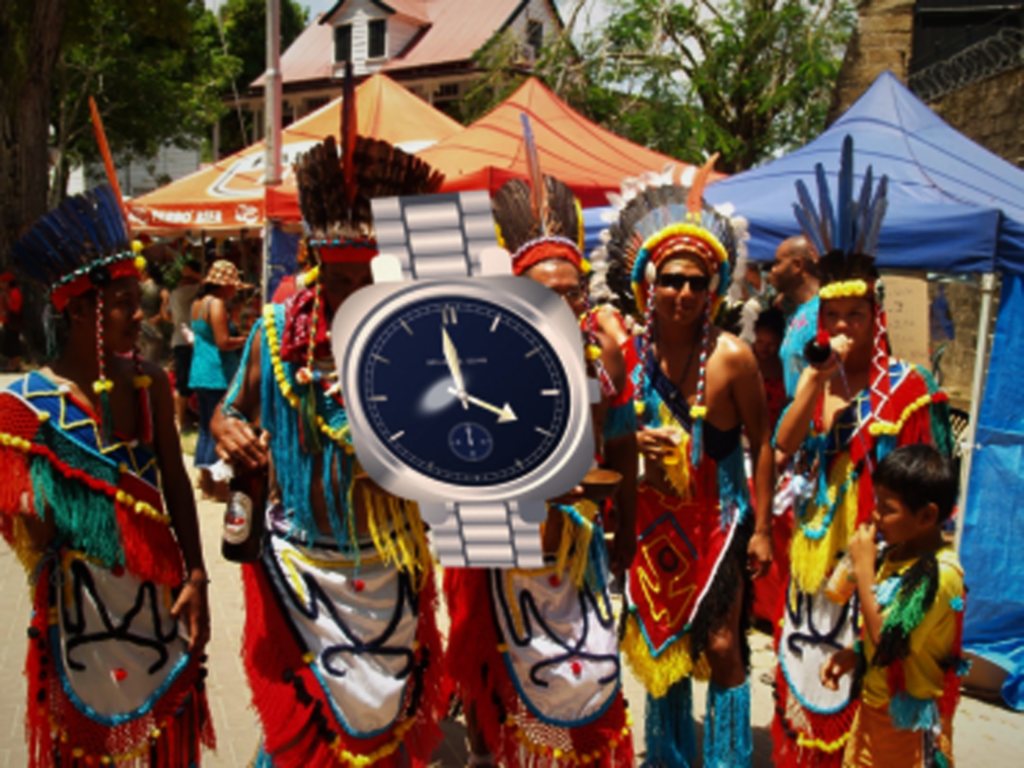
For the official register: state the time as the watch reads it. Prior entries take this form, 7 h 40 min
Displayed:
3 h 59 min
